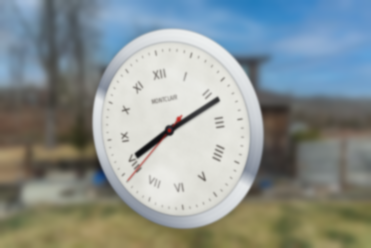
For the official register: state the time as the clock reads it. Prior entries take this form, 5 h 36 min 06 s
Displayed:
8 h 11 min 39 s
